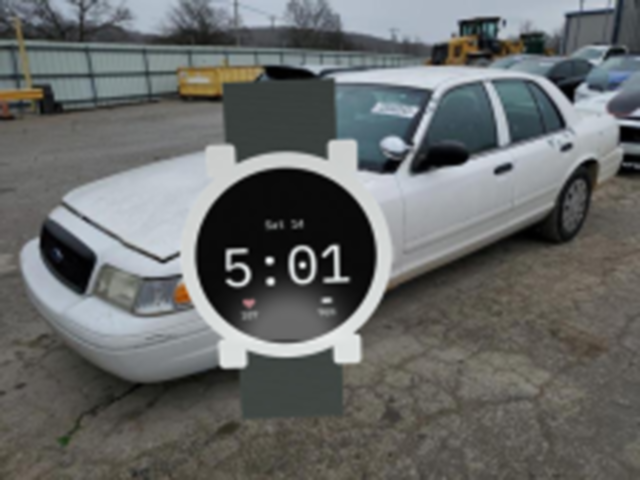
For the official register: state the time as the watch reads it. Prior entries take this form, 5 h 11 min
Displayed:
5 h 01 min
